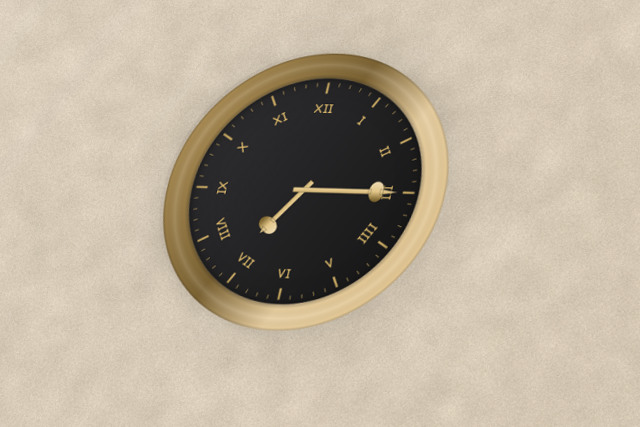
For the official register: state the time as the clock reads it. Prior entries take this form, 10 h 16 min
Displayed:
7 h 15 min
